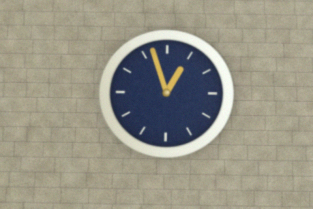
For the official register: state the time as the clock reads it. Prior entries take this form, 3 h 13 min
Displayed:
12 h 57 min
